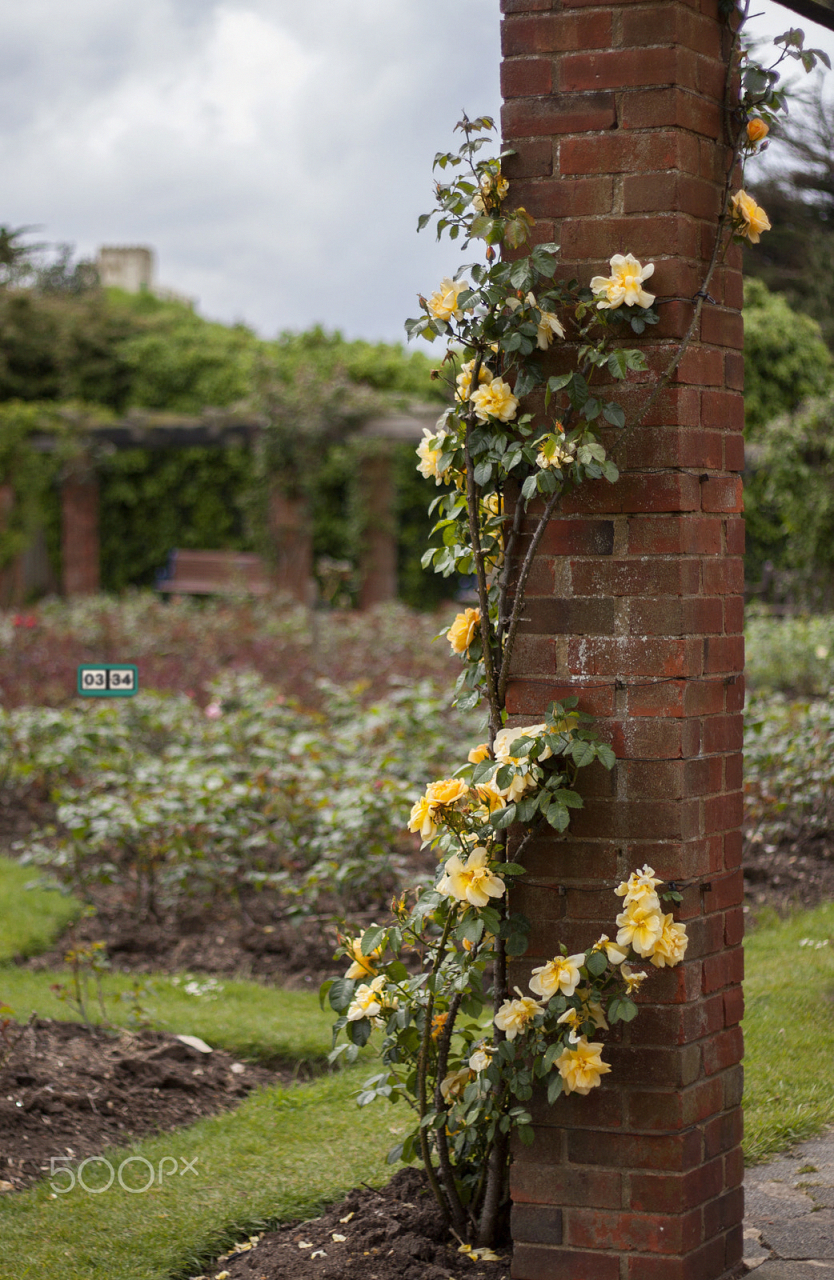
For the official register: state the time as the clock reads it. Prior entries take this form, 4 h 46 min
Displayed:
3 h 34 min
